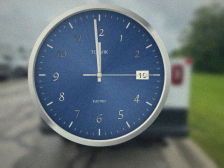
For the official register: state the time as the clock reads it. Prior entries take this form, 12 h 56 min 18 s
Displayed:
11 h 59 min 15 s
